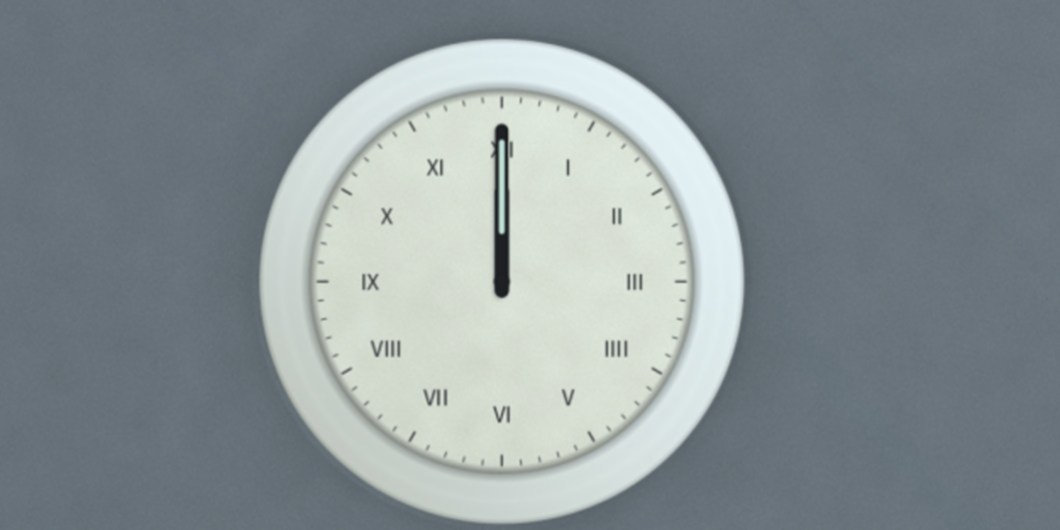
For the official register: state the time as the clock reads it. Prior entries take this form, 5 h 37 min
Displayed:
12 h 00 min
